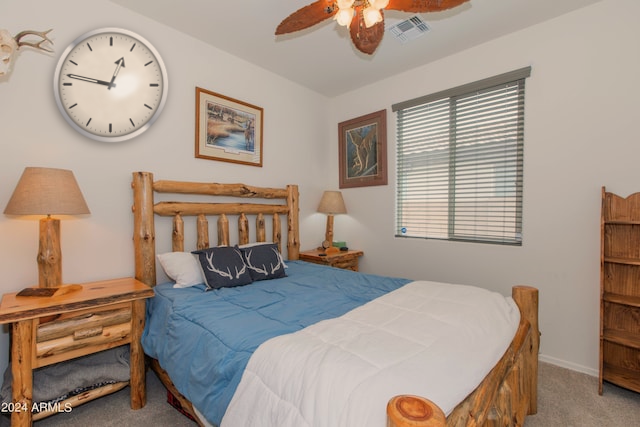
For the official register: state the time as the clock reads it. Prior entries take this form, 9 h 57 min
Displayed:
12 h 47 min
